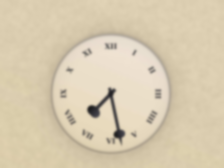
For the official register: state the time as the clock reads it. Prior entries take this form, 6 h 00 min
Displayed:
7 h 28 min
